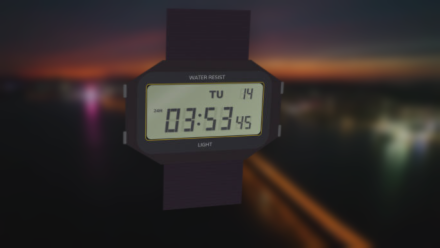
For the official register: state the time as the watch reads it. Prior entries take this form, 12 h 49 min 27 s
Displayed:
3 h 53 min 45 s
